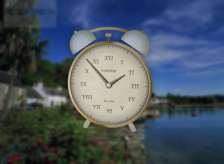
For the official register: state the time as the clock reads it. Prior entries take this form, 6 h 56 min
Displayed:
1 h 53 min
